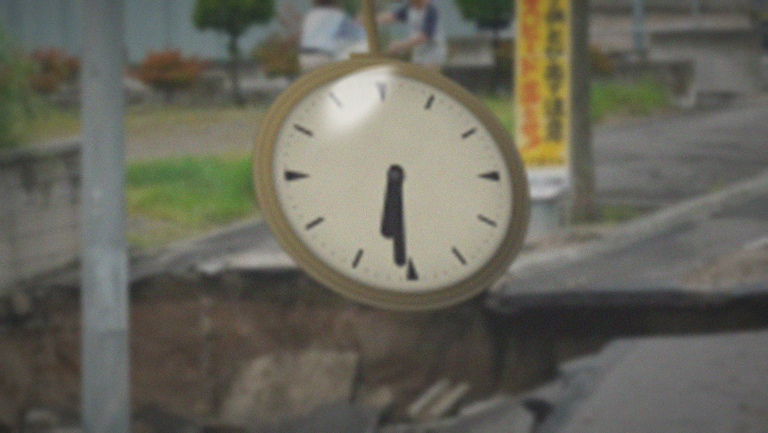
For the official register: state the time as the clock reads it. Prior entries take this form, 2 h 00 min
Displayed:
6 h 31 min
